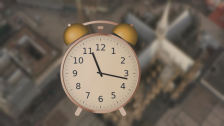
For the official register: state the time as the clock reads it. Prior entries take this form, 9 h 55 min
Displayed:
11 h 17 min
